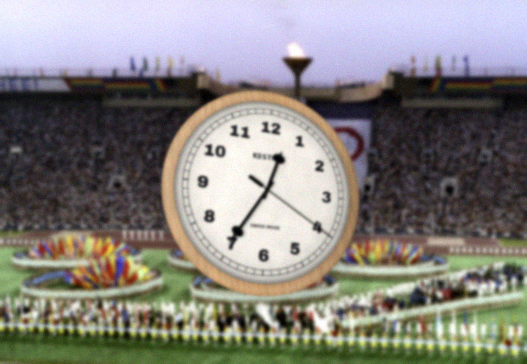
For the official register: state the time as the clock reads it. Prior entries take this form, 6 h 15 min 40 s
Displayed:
12 h 35 min 20 s
